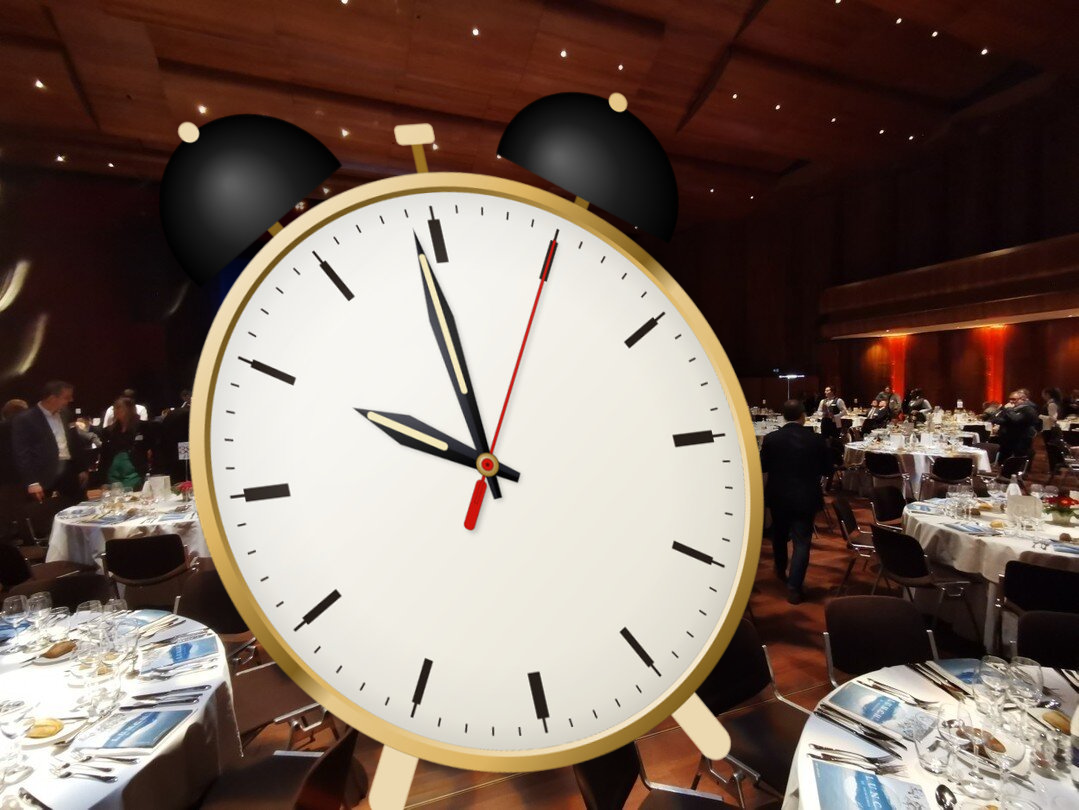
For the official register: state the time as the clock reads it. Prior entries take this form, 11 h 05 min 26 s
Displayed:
9 h 59 min 05 s
